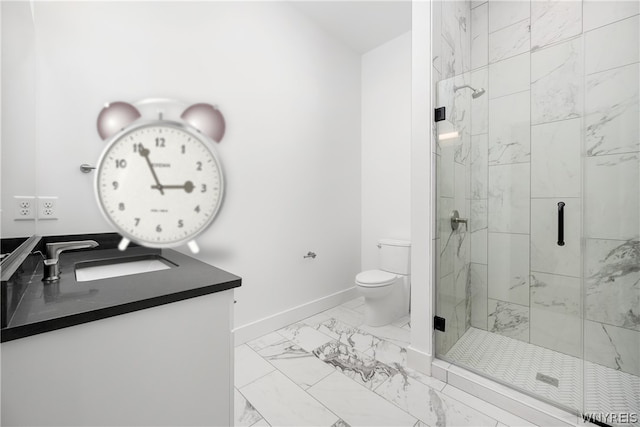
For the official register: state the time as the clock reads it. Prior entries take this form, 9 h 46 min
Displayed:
2 h 56 min
